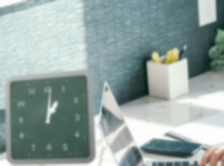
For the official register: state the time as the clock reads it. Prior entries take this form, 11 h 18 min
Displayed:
1 h 01 min
